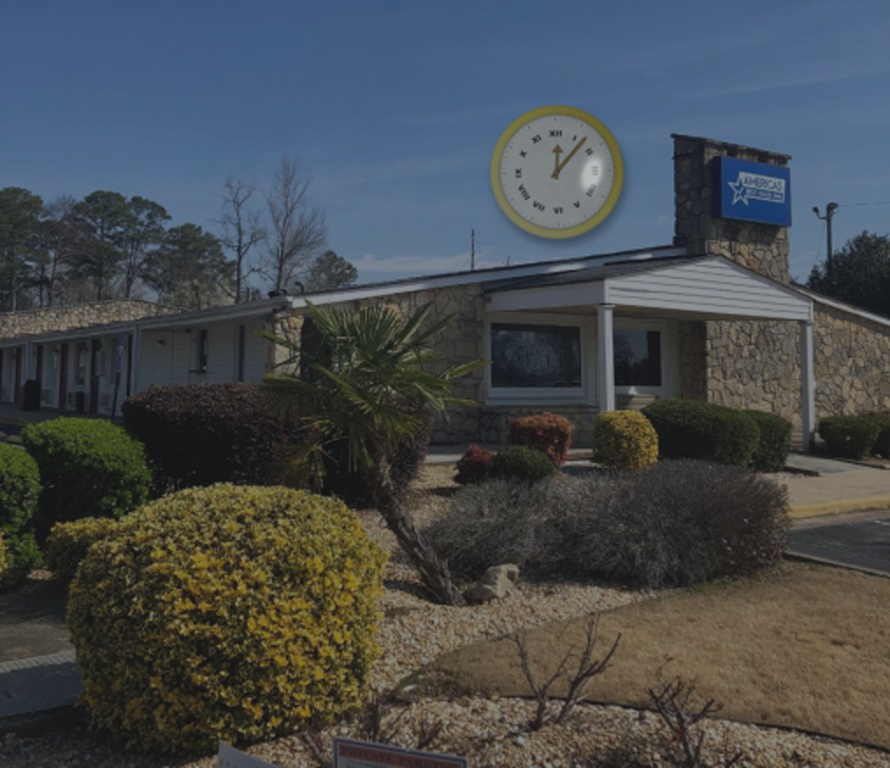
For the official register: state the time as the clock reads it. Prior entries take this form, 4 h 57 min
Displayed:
12 h 07 min
